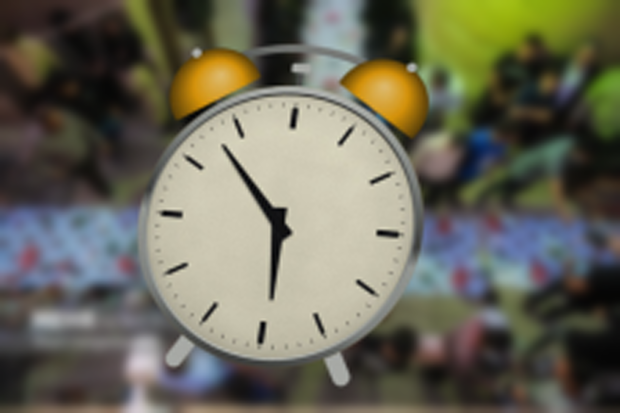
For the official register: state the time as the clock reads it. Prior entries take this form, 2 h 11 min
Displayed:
5 h 53 min
